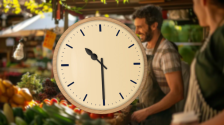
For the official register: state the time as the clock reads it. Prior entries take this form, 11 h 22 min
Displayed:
10 h 30 min
